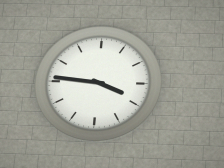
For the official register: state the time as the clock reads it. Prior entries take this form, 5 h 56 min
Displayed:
3 h 46 min
